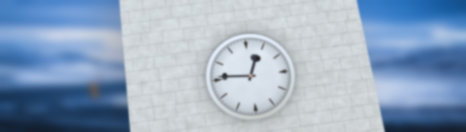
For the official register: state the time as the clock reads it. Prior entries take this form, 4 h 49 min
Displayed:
12 h 46 min
